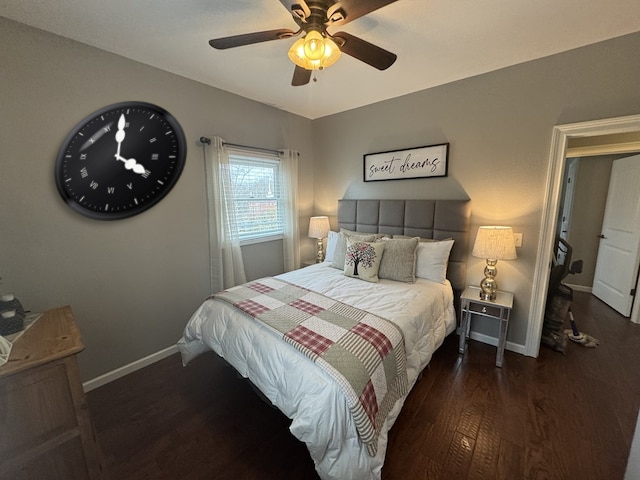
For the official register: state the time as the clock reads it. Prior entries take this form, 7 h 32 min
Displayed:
3 h 59 min
